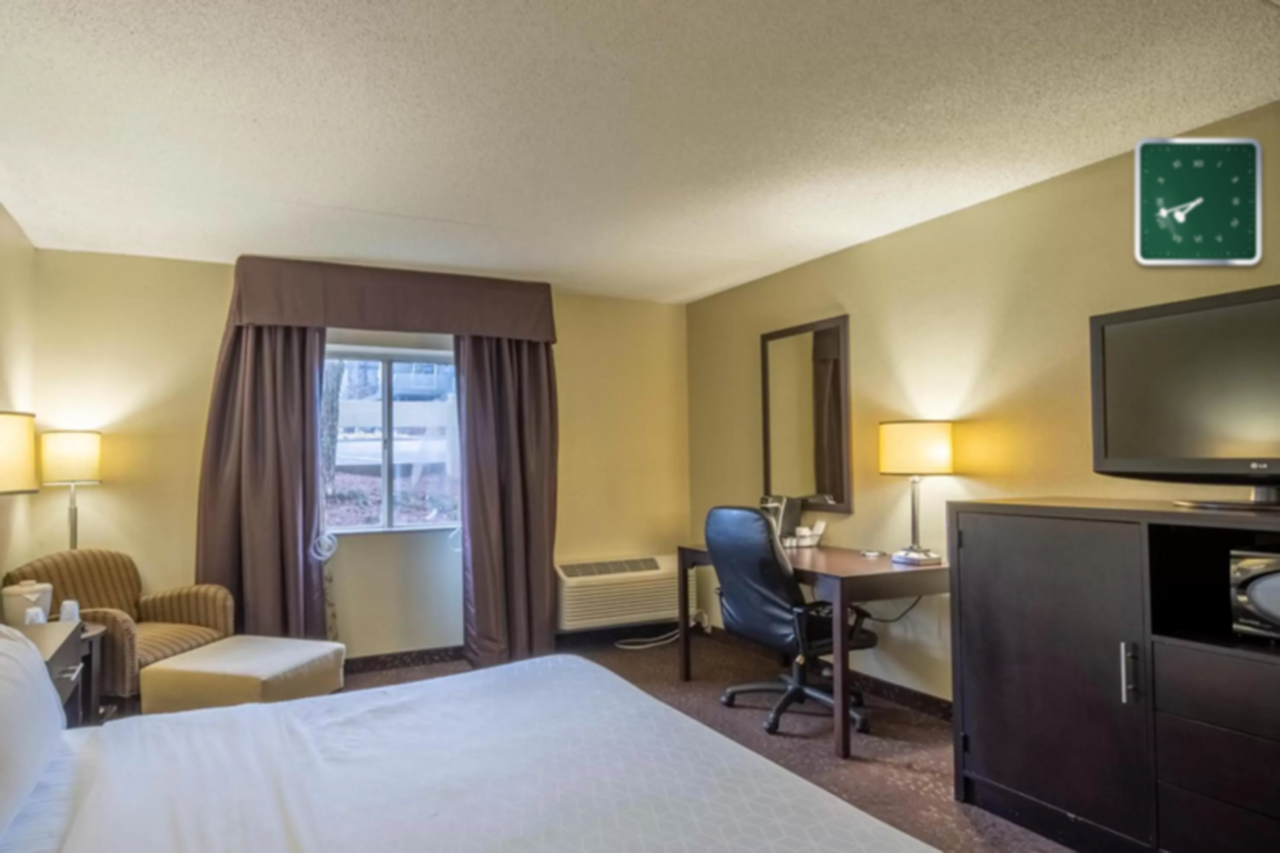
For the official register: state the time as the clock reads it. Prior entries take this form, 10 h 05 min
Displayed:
7 h 42 min
